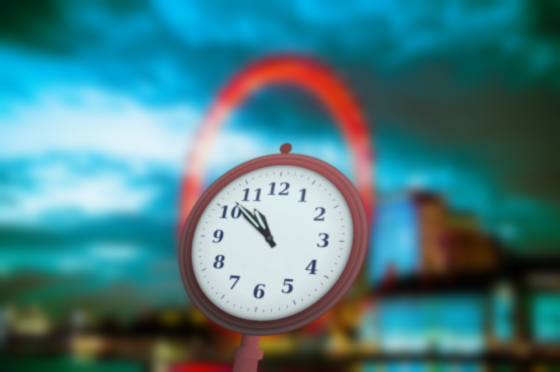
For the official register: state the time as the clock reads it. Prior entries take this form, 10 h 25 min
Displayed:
10 h 52 min
